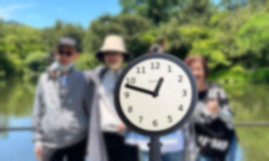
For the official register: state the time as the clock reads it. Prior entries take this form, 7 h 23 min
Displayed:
12 h 48 min
